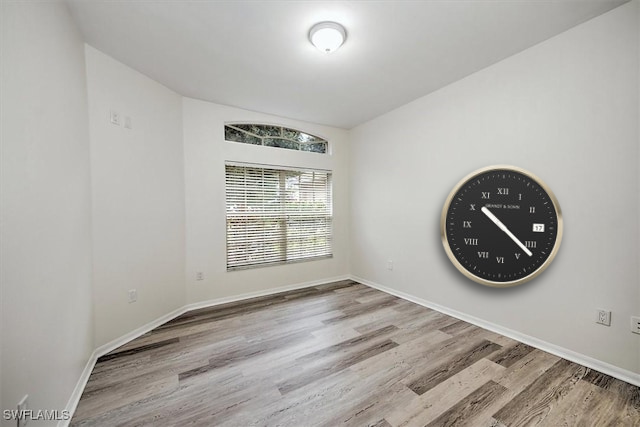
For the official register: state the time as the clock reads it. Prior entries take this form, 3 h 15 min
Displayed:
10 h 22 min
